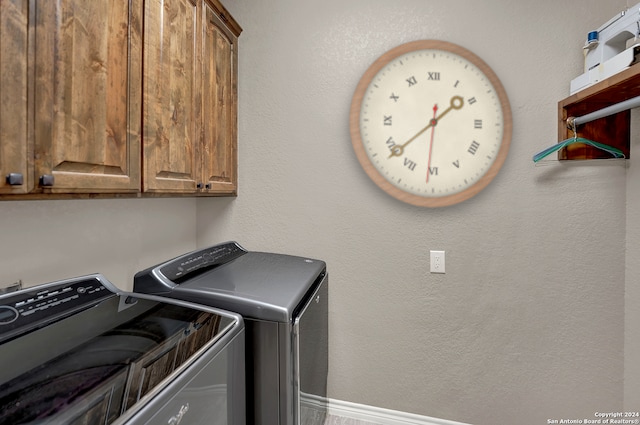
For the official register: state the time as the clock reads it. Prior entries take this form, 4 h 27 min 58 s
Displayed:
1 h 38 min 31 s
